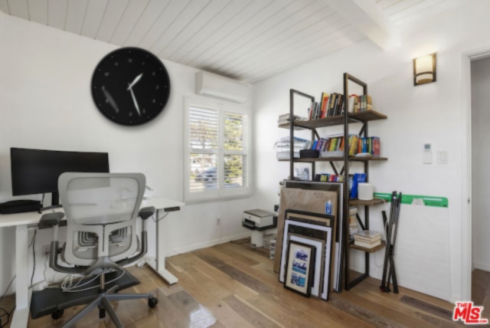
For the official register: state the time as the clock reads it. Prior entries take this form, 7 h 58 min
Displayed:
1 h 27 min
